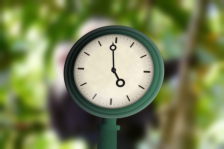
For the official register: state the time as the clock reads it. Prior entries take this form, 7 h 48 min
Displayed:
4 h 59 min
